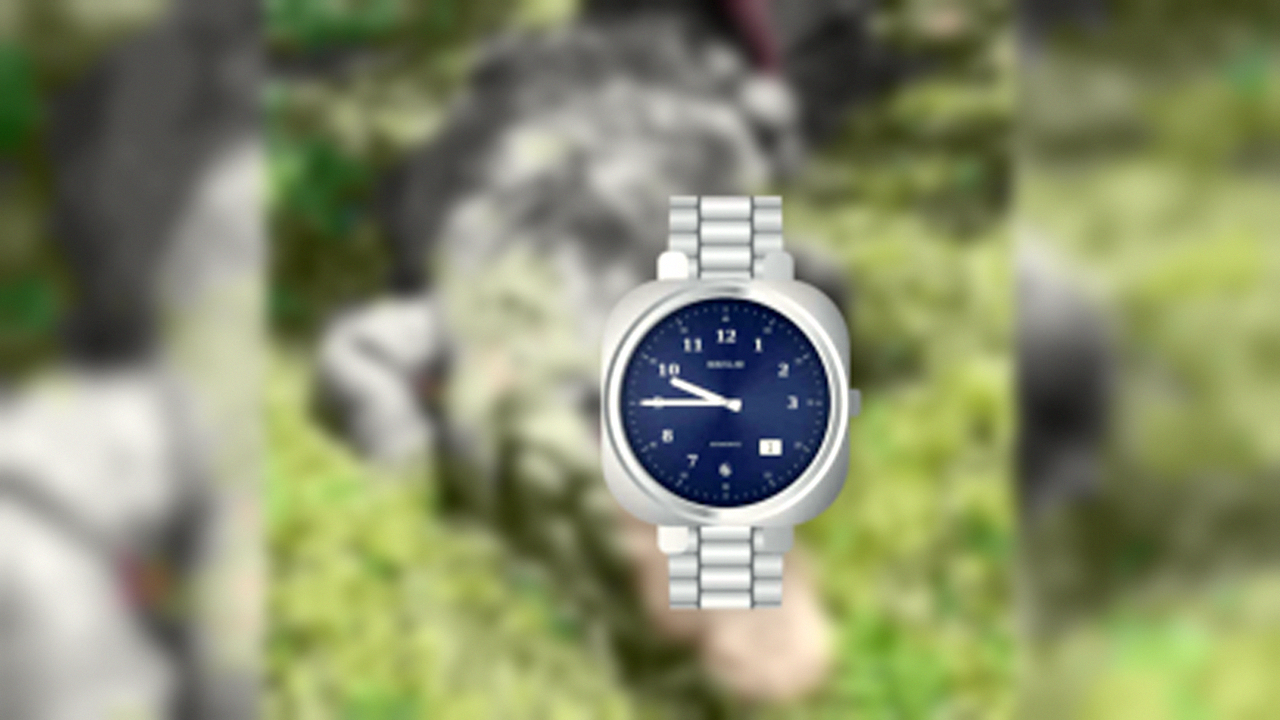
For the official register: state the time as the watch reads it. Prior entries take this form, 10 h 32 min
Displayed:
9 h 45 min
